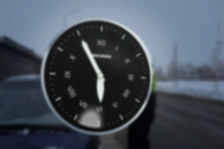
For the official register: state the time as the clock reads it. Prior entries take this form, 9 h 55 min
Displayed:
5 h 55 min
